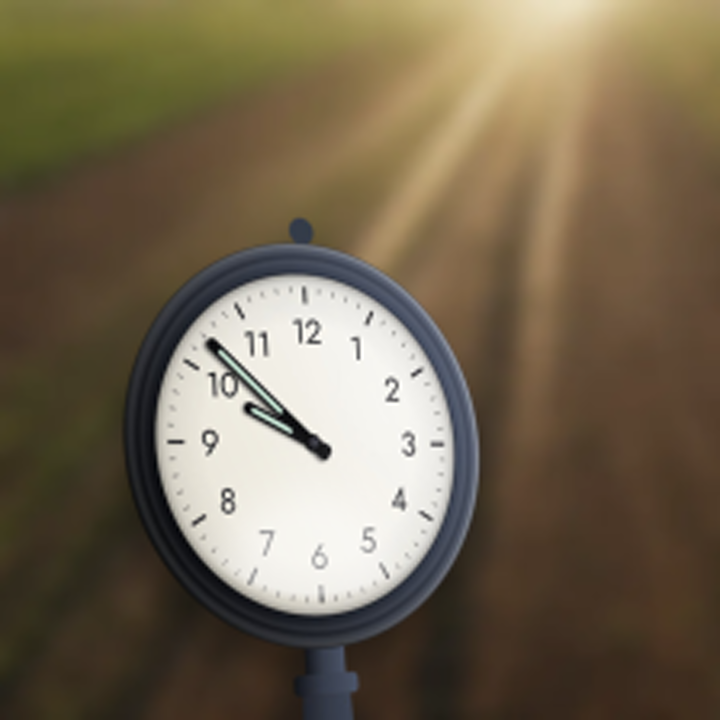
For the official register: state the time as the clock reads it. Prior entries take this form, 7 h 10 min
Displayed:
9 h 52 min
